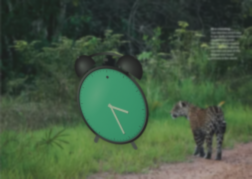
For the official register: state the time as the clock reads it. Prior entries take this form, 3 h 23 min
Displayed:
3 h 26 min
